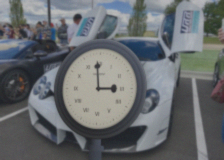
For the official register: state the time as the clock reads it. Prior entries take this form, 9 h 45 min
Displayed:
2 h 59 min
